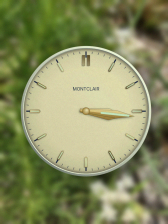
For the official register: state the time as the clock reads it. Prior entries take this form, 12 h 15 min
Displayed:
3 h 16 min
